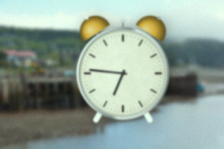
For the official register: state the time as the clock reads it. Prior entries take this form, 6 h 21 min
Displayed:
6 h 46 min
